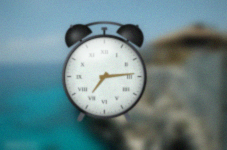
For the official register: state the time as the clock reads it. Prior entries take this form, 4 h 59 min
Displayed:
7 h 14 min
